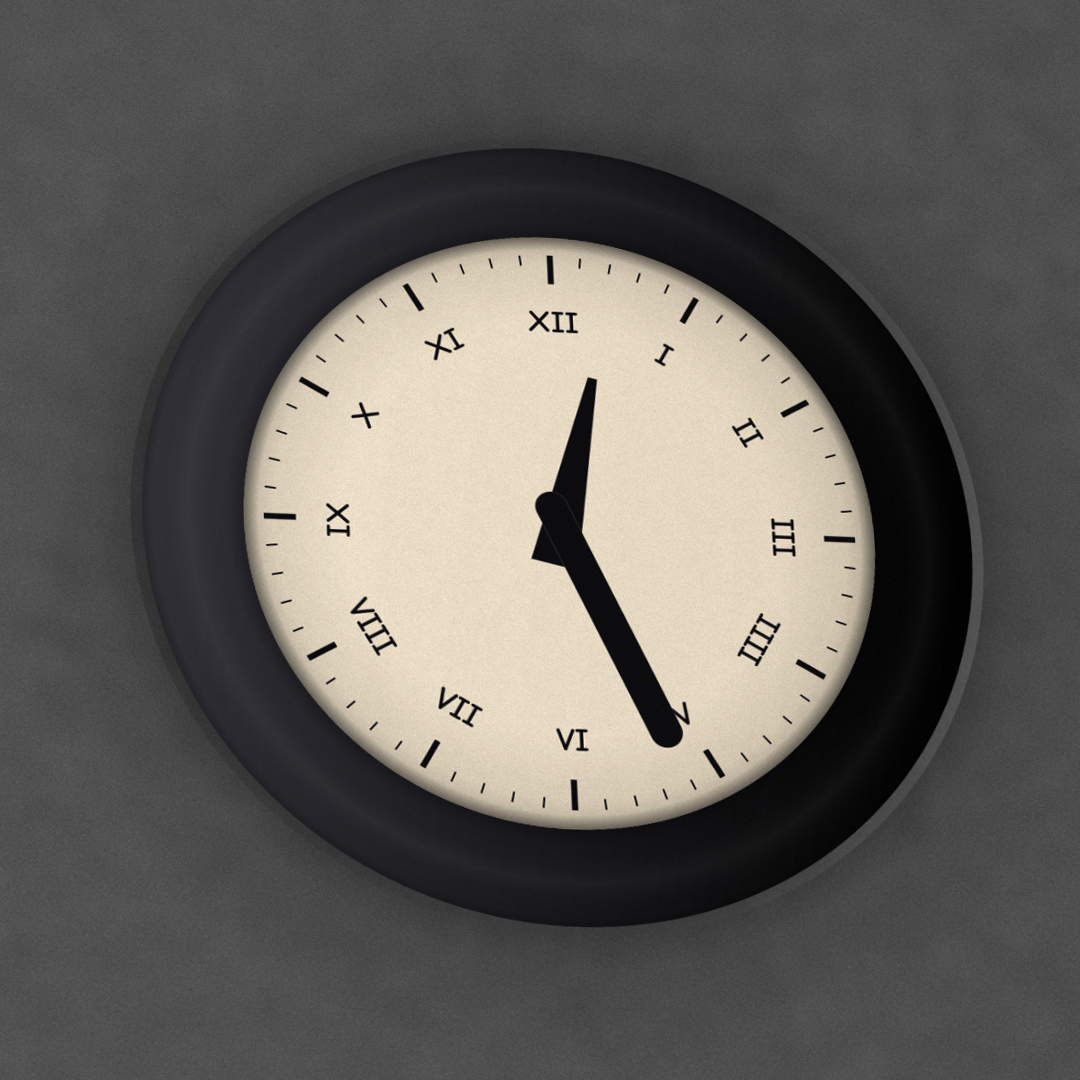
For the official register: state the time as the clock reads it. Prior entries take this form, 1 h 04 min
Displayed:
12 h 26 min
